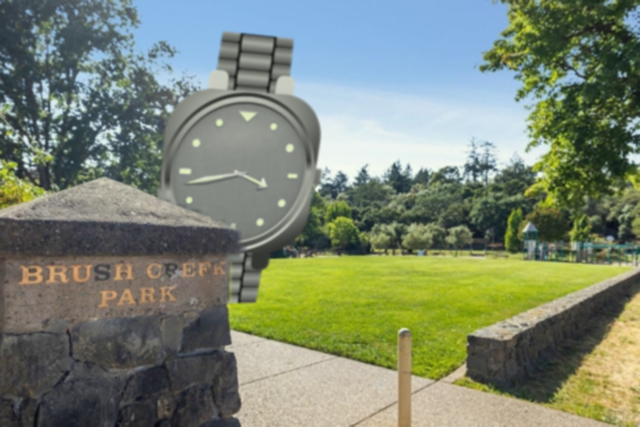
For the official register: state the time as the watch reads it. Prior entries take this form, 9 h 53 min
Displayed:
3 h 43 min
